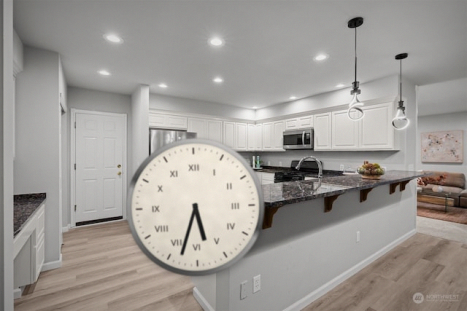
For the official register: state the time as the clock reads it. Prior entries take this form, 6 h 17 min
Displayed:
5 h 33 min
